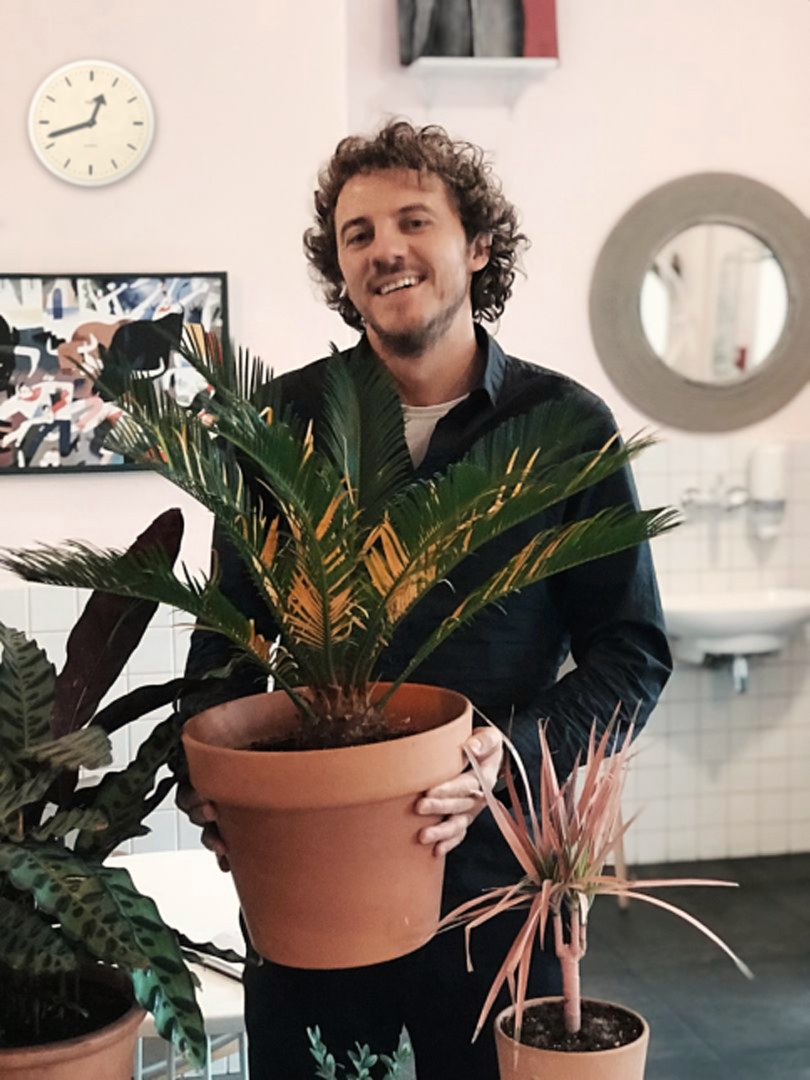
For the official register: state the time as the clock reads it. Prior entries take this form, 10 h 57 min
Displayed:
12 h 42 min
